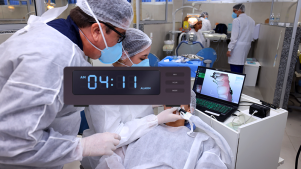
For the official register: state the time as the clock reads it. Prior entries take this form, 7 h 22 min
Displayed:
4 h 11 min
